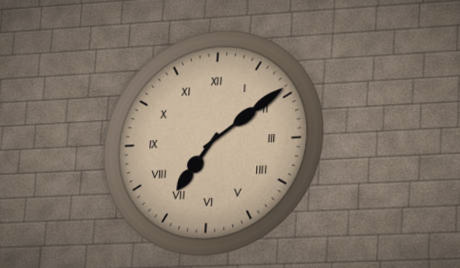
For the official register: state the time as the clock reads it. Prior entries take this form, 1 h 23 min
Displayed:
7 h 09 min
